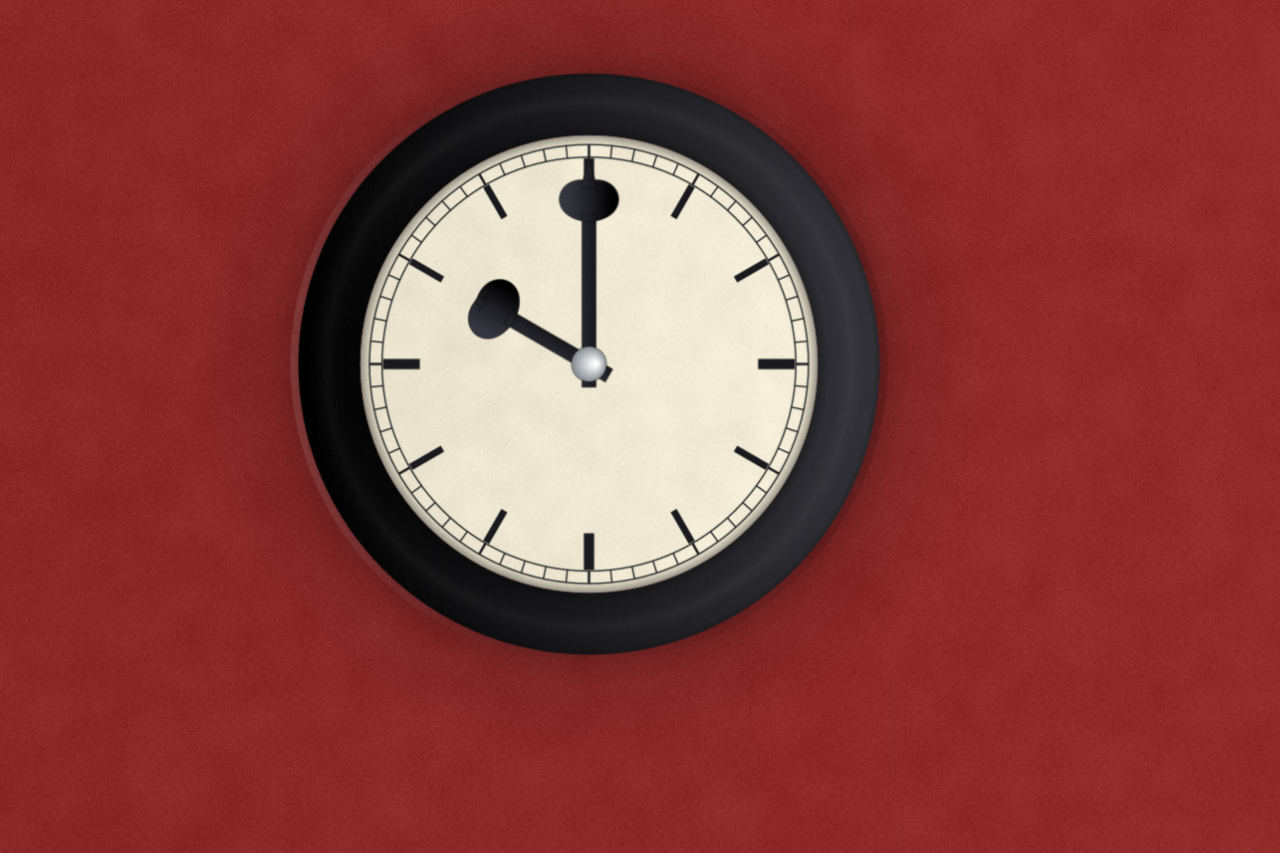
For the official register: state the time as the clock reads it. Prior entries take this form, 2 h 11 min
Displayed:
10 h 00 min
